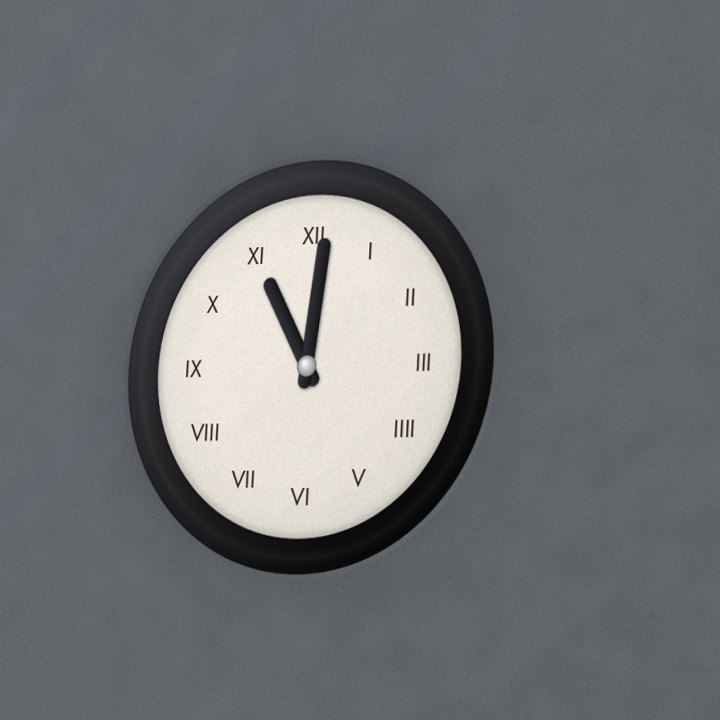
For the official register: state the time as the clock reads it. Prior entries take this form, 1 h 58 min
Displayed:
11 h 01 min
